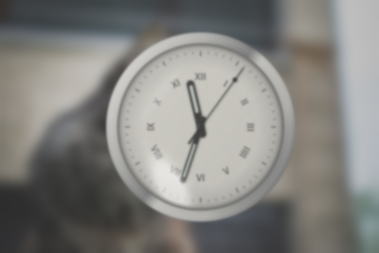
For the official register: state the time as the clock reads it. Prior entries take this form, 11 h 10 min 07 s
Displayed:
11 h 33 min 06 s
